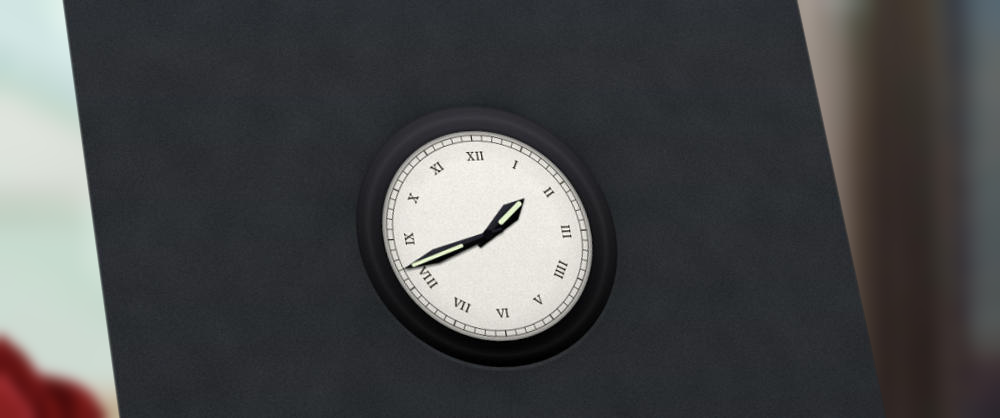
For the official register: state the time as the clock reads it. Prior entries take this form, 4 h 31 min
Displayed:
1 h 42 min
